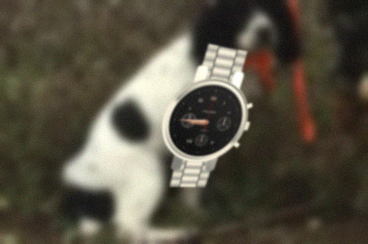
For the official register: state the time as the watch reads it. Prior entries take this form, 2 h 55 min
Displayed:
8 h 45 min
